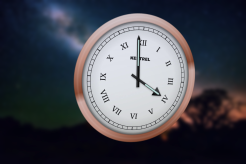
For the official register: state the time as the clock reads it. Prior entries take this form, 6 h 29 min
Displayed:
3 h 59 min
